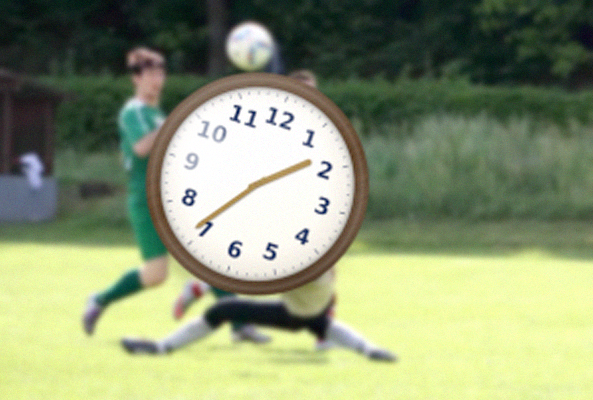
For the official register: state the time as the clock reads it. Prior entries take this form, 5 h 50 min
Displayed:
1 h 36 min
